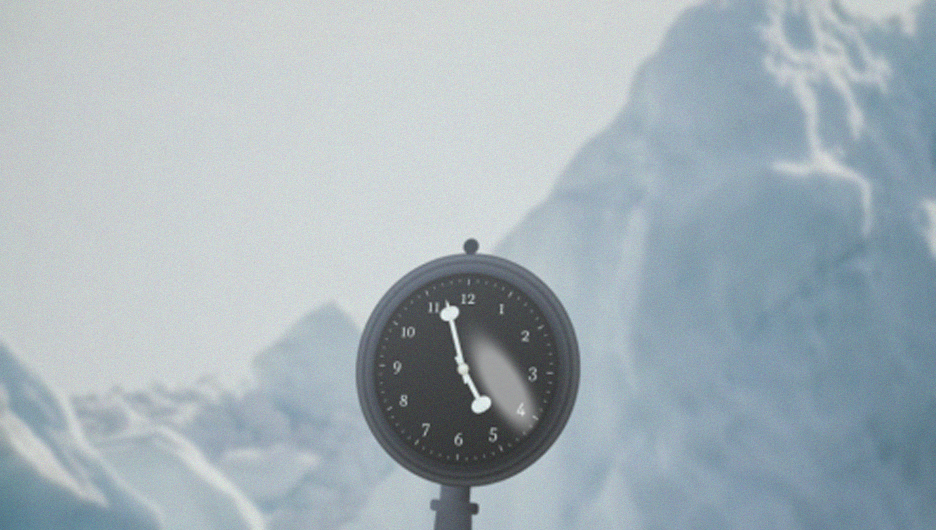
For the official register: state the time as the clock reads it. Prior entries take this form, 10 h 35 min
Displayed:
4 h 57 min
